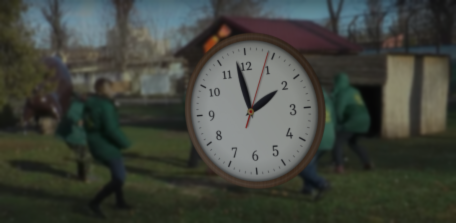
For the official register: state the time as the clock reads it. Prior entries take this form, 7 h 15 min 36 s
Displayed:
1 h 58 min 04 s
